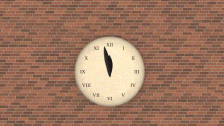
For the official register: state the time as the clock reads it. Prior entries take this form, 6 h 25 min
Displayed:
11 h 58 min
